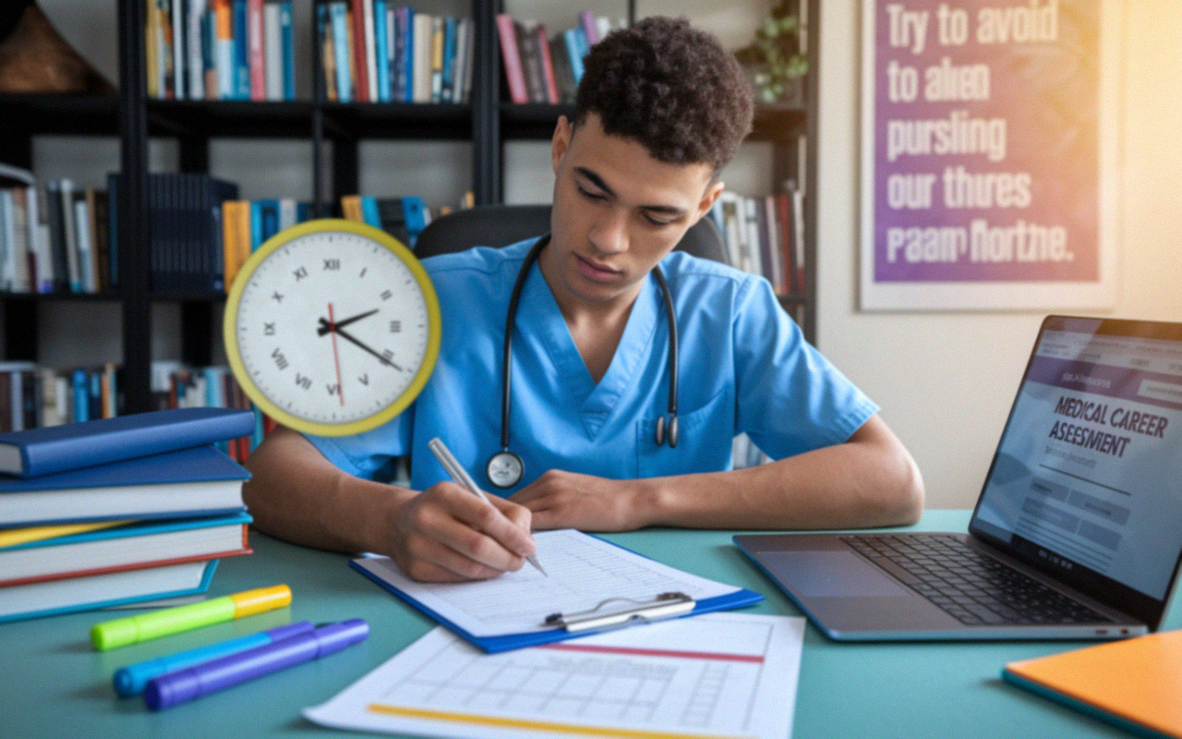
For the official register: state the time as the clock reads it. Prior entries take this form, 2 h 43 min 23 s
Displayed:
2 h 20 min 29 s
